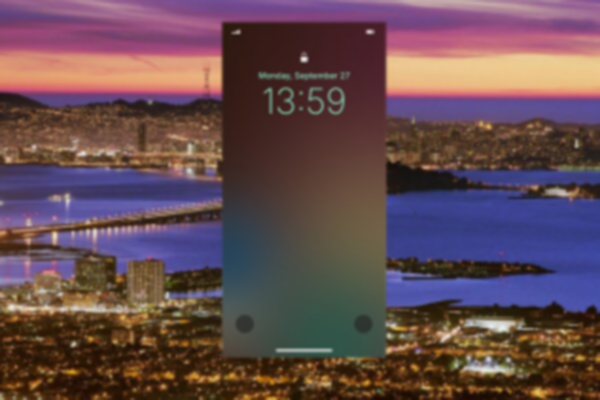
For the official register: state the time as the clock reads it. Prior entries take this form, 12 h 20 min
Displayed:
13 h 59 min
